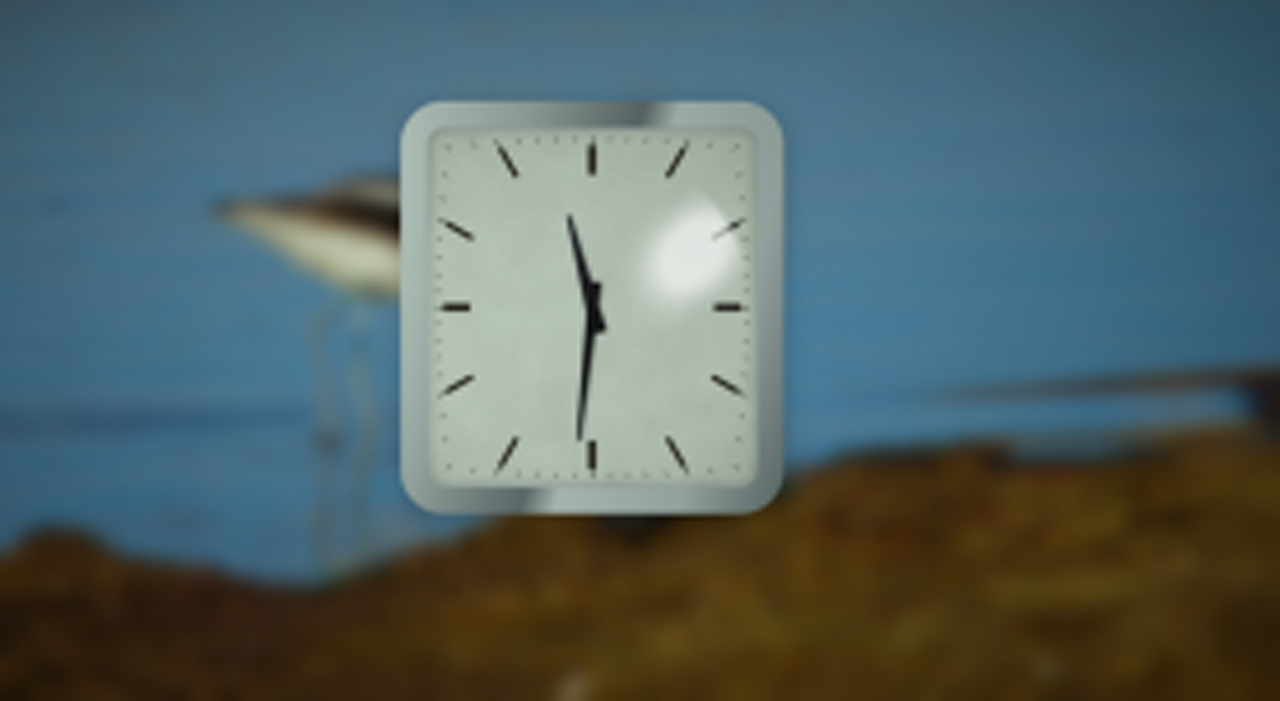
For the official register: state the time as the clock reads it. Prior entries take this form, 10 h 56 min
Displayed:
11 h 31 min
